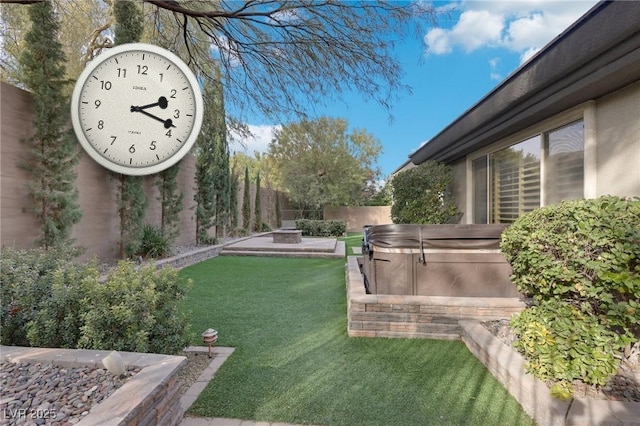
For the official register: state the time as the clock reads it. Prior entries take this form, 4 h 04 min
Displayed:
2 h 18 min
